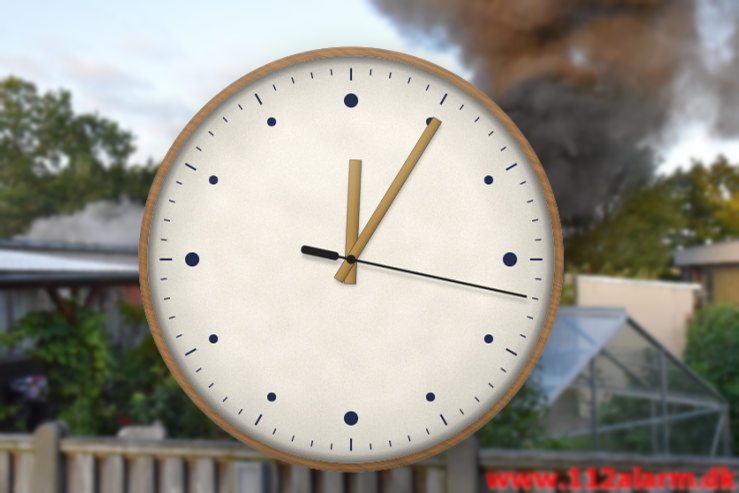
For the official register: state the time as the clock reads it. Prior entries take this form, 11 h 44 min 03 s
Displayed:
12 h 05 min 17 s
